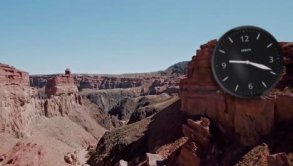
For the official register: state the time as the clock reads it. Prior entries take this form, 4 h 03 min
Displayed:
9 h 19 min
